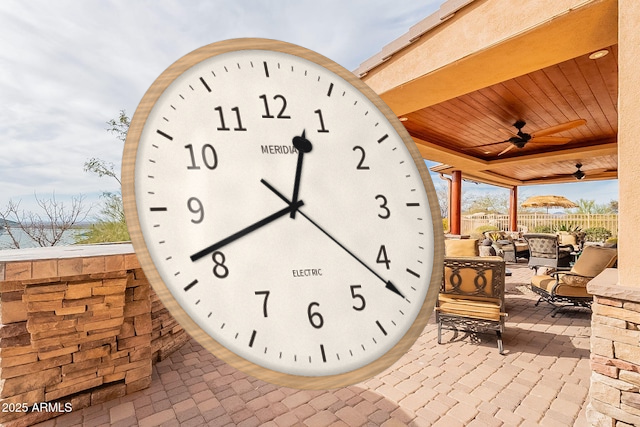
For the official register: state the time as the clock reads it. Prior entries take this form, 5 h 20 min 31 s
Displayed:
12 h 41 min 22 s
